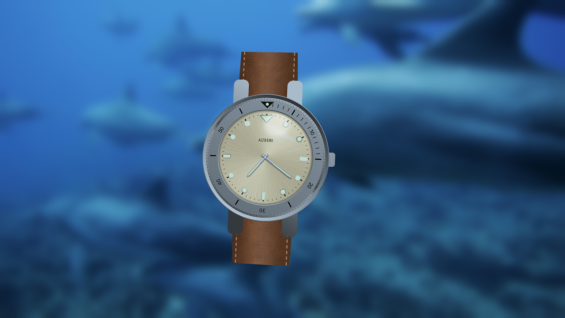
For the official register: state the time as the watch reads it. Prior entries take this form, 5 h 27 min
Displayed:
7 h 21 min
